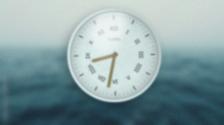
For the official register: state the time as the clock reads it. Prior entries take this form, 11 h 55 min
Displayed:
8 h 32 min
